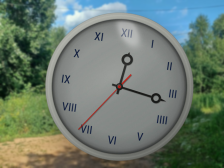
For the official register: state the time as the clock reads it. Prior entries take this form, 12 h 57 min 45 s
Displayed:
12 h 16 min 36 s
